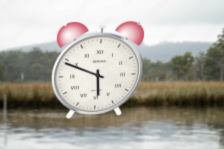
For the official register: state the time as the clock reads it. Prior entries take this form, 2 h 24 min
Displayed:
5 h 49 min
